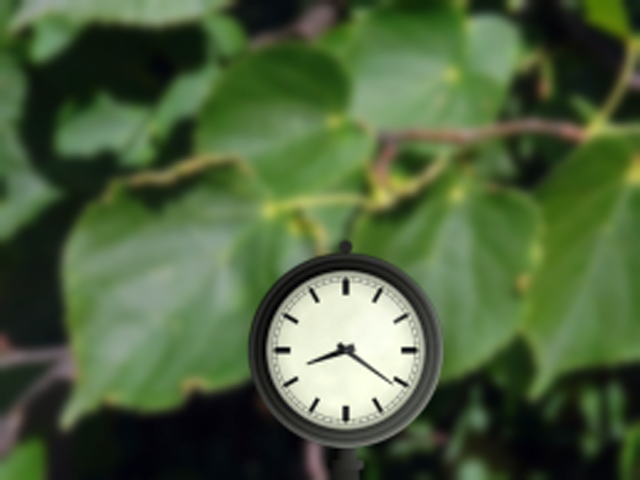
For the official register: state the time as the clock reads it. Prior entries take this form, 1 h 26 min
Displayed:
8 h 21 min
